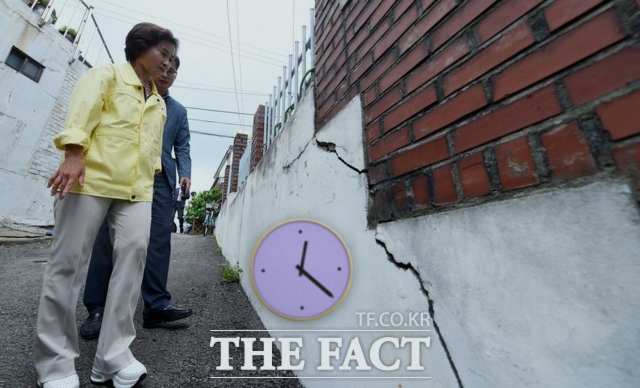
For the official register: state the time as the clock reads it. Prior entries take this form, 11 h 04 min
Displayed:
12 h 22 min
